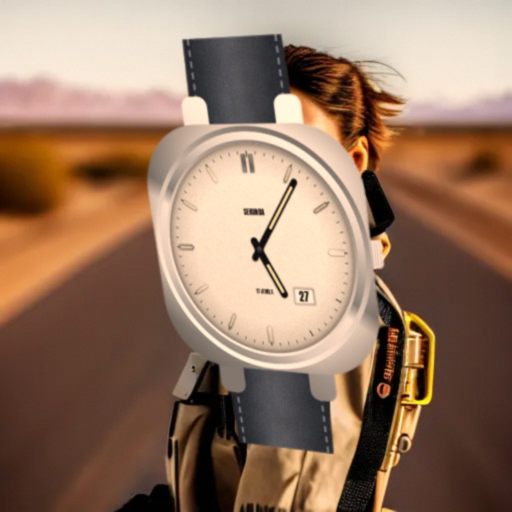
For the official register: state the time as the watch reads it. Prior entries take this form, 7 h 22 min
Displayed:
5 h 06 min
